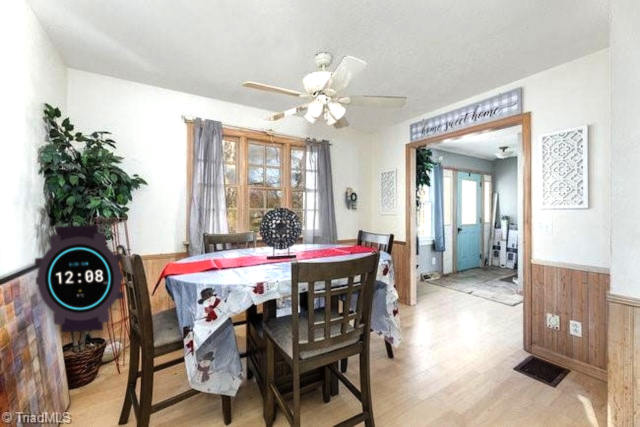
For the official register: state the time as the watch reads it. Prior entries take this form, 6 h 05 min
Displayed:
12 h 08 min
